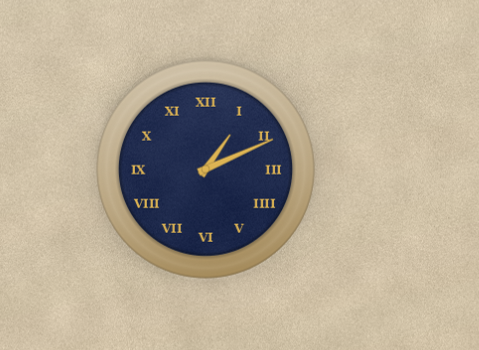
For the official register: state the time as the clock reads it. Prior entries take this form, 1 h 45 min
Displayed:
1 h 11 min
